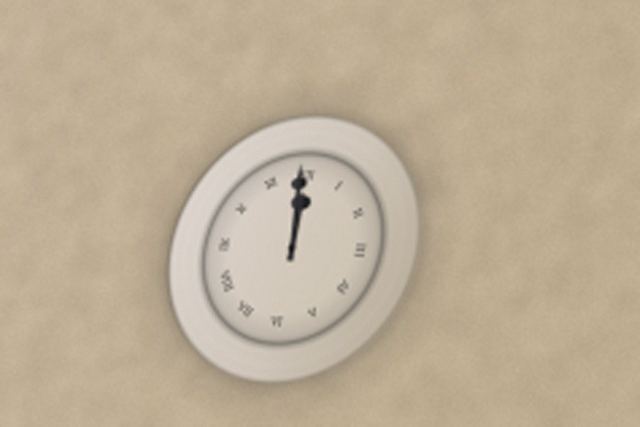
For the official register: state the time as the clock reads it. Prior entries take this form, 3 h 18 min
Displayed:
11 h 59 min
